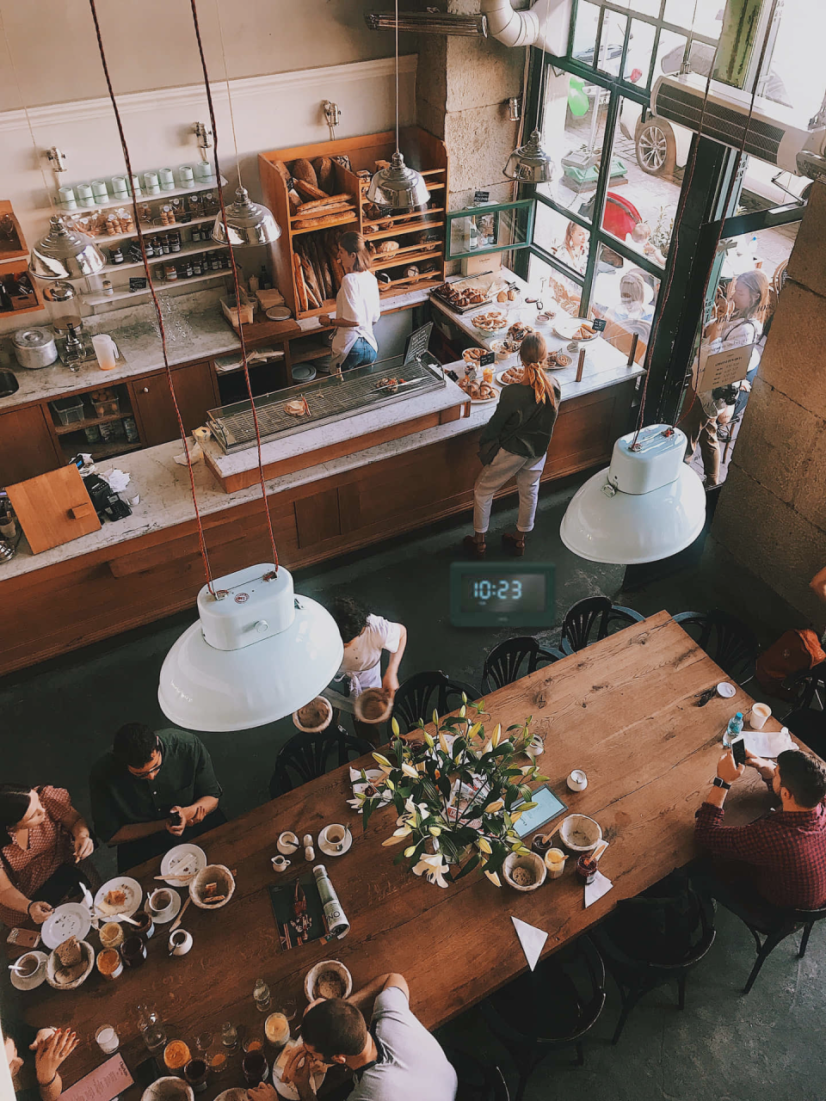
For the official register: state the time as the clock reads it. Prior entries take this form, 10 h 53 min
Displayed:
10 h 23 min
